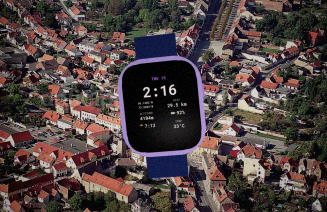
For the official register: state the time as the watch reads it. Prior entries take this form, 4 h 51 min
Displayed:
2 h 16 min
